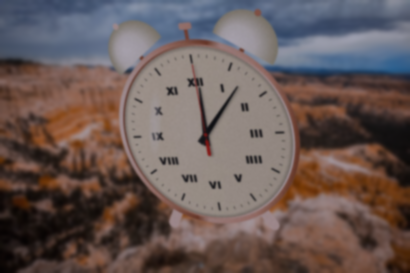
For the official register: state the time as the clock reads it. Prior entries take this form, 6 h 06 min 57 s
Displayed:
12 h 07 min 00 s
